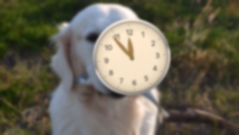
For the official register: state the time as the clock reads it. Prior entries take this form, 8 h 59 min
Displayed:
11 h 54 min
